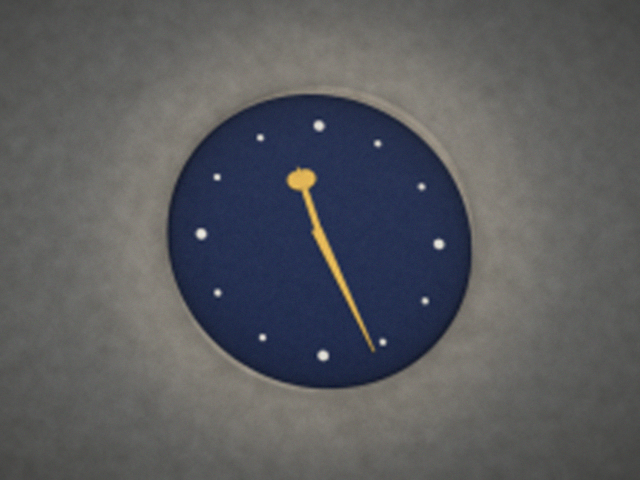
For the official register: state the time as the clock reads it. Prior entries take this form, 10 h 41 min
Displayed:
11 h 26 min
